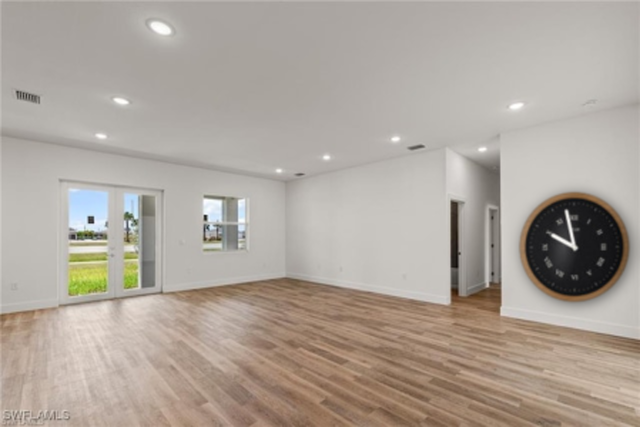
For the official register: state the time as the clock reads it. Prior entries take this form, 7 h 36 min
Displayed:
9 h 58 min
